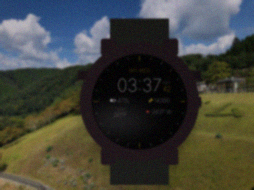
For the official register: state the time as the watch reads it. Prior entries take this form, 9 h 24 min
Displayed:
3 h 37 min
